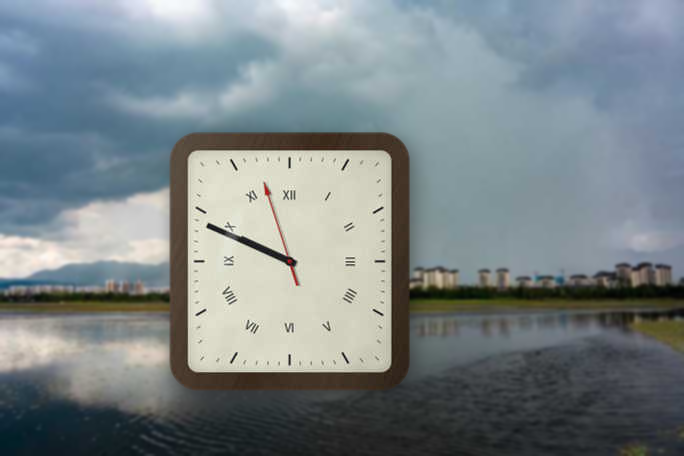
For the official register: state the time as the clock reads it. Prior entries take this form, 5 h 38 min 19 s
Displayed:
9 h 48 min 57 s
